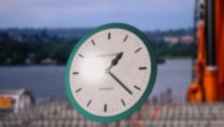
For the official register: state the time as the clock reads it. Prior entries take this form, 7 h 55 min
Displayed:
1 h 22 min
